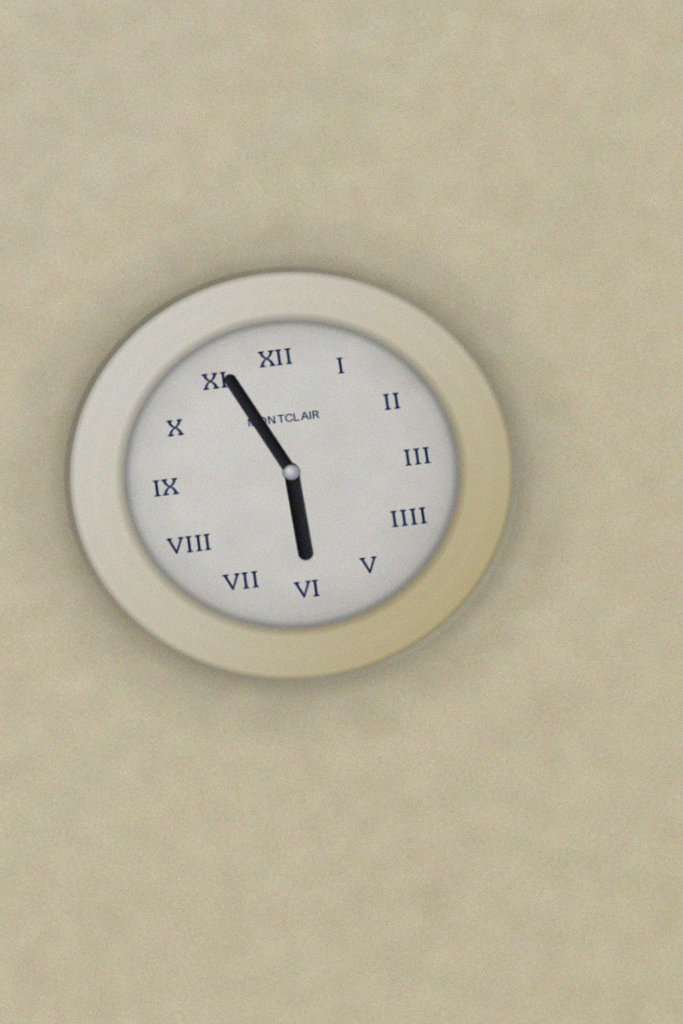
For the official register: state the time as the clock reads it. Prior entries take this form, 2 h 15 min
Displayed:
5 h 56 min
